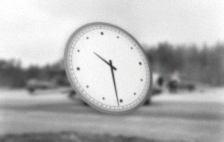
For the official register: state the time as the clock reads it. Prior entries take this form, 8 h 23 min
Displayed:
10 h 31 min
